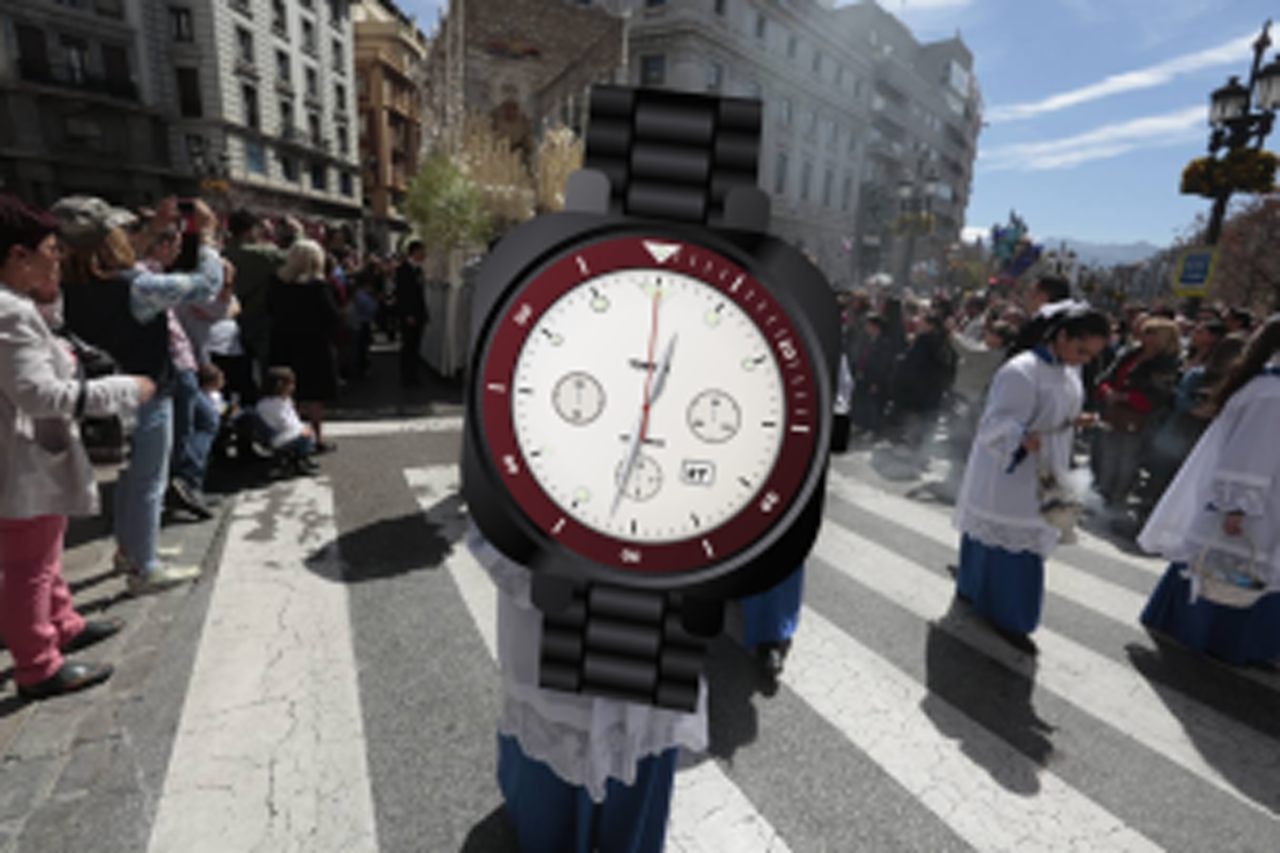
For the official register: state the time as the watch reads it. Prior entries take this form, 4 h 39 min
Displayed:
12 h 32 min
